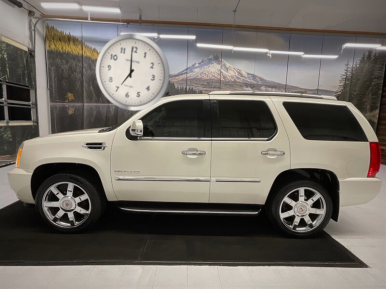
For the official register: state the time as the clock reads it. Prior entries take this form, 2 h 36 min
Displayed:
6 h 59 min
